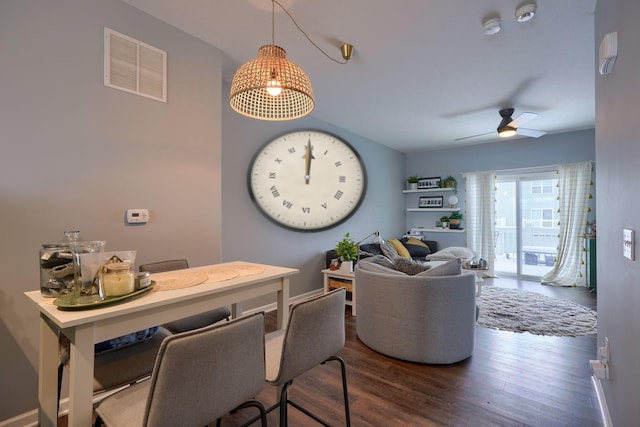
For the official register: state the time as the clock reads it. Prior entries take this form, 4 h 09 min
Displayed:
12 h 00 min
